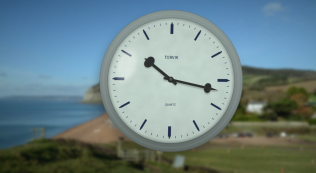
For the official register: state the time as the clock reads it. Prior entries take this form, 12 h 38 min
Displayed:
10 h 17 min
